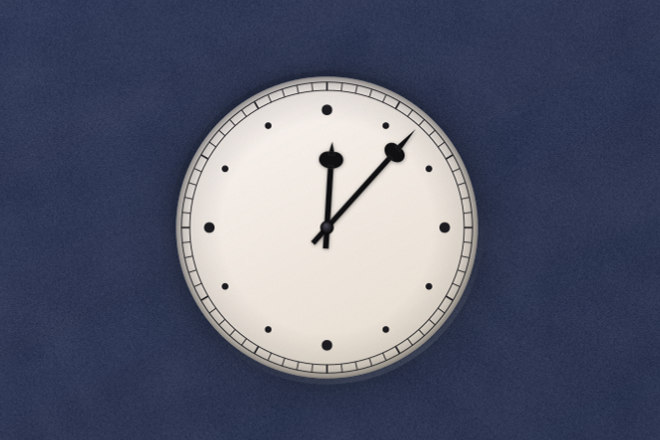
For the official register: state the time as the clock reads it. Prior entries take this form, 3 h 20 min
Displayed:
12 h 07 min
